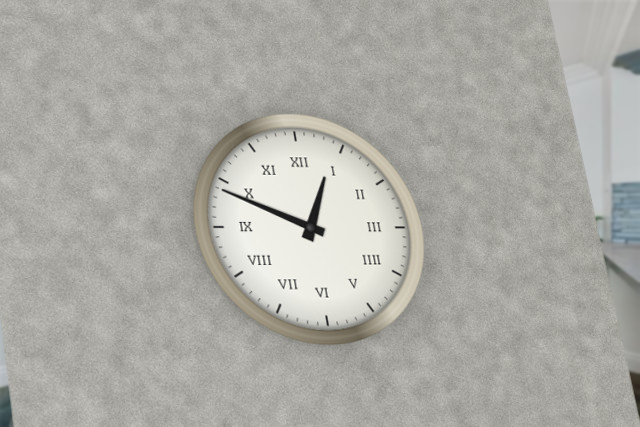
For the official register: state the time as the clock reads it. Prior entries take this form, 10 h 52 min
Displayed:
12 h 49 min
